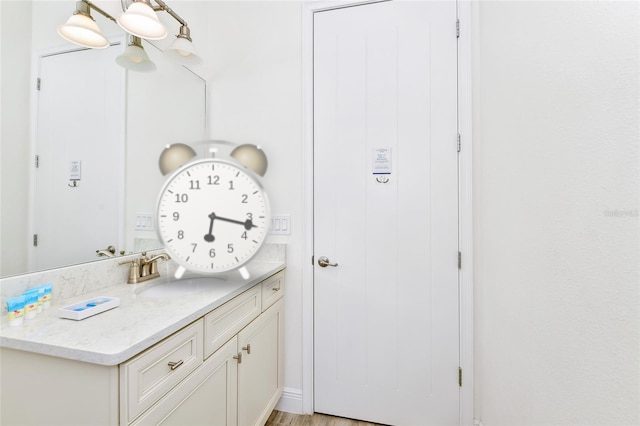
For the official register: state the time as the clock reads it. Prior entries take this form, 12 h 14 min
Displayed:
6 h 17 min
